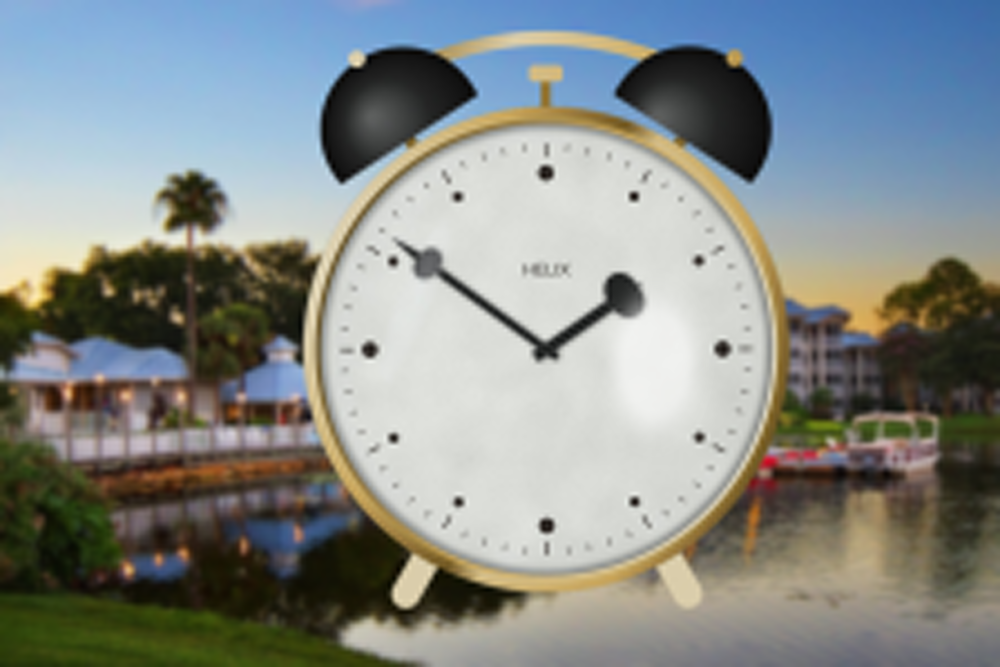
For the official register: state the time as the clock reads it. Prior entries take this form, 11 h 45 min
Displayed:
1 h 51 min
